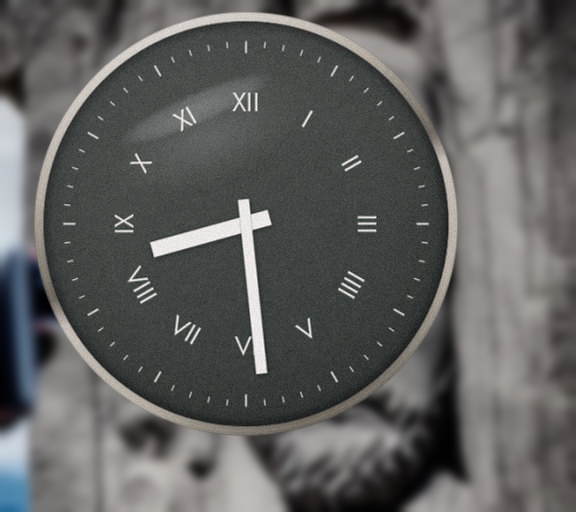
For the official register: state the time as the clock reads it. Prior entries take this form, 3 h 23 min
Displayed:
8 h 29 min
